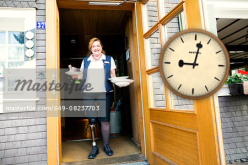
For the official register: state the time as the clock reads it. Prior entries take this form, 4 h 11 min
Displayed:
9 h 02 min
